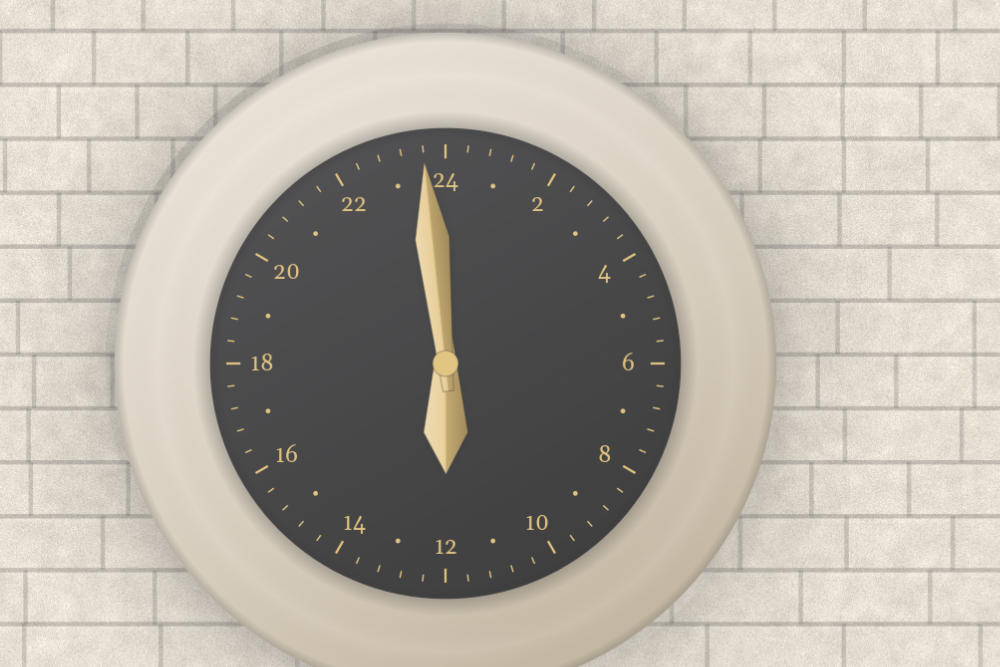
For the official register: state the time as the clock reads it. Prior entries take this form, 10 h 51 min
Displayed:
11 h 59 min
